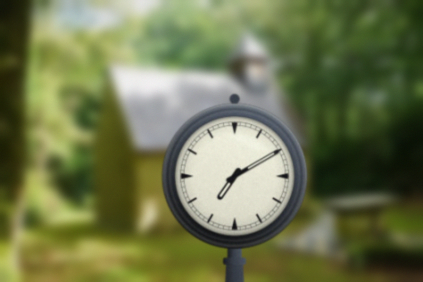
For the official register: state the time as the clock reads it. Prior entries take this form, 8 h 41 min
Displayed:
7 h 10 min
